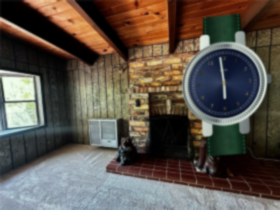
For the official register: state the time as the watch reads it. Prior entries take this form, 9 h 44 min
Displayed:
5 h 59 min
